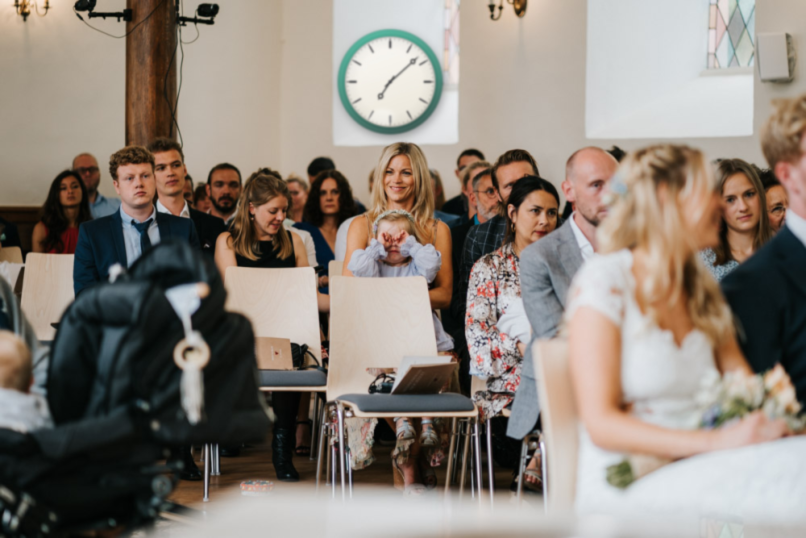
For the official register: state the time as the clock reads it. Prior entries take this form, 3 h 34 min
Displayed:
7 h 08 min
